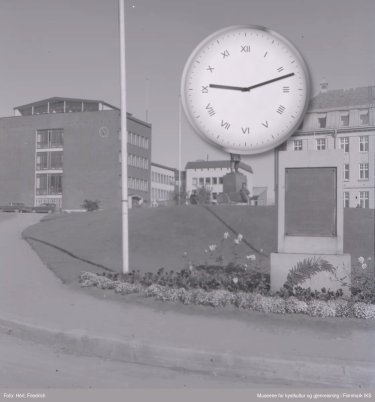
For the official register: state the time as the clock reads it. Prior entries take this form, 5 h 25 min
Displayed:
9 h 12 min
